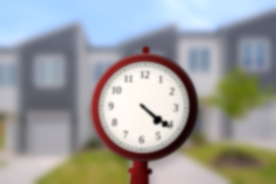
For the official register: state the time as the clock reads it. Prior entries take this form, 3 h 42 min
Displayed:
4 h 21 min
